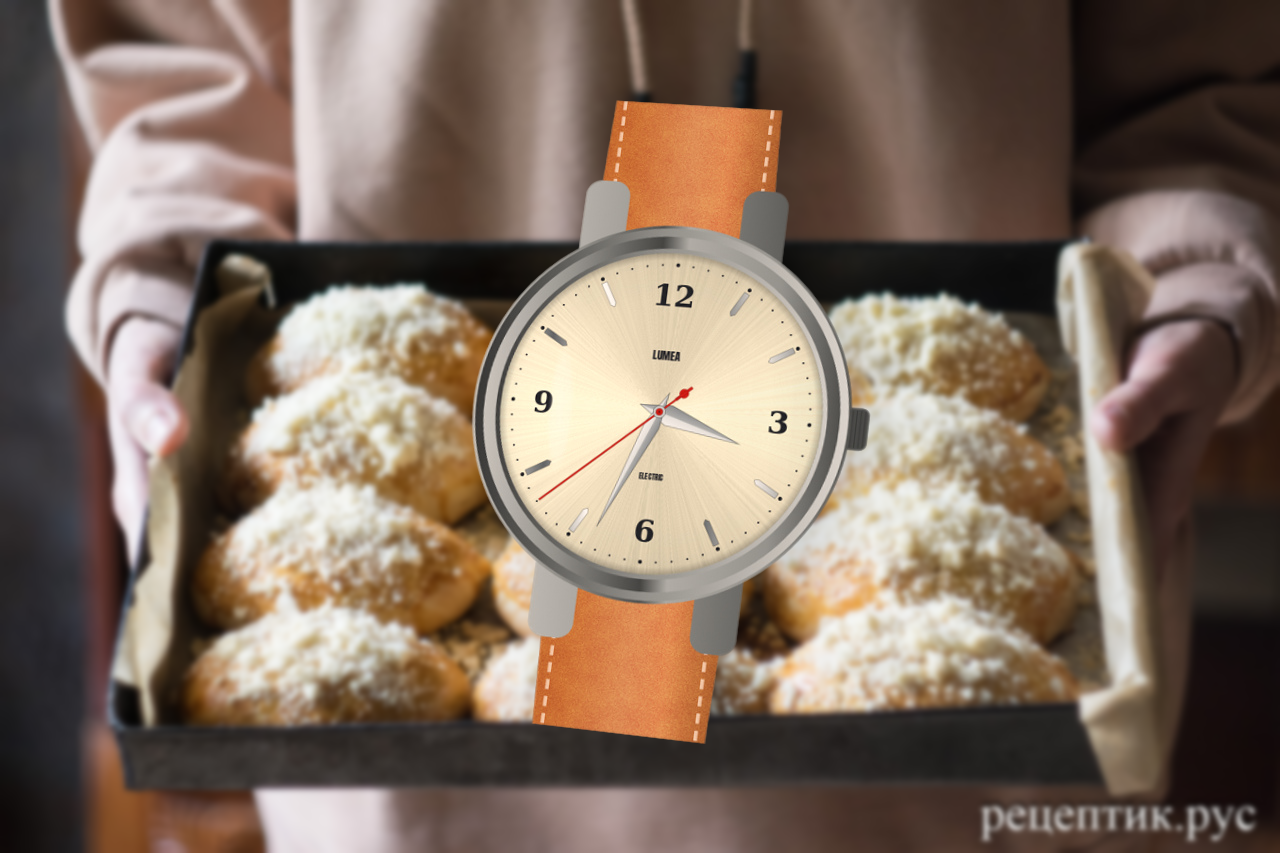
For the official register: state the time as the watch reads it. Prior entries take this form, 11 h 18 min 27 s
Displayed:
3 h 33 min 38 s
